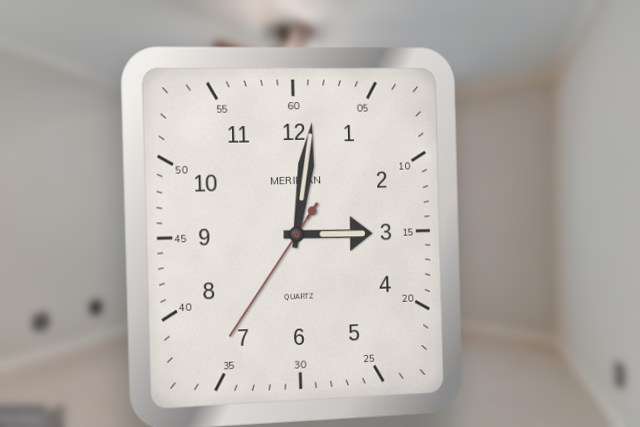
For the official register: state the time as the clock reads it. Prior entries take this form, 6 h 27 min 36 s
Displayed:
3 h 01 min 36 s
